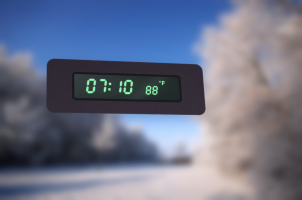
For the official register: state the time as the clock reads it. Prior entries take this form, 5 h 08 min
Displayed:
7 h 10 min
